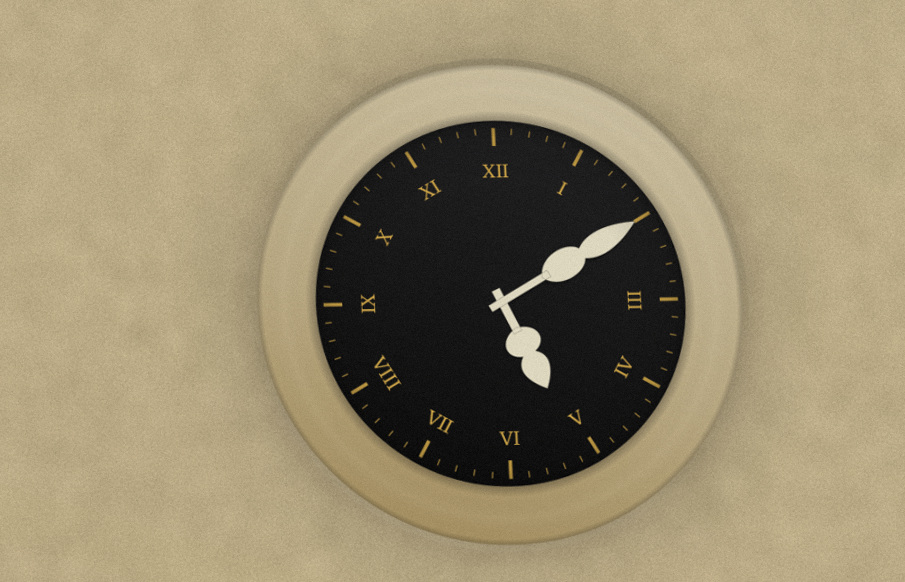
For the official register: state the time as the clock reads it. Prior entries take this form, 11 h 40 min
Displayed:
5 h 10 min
